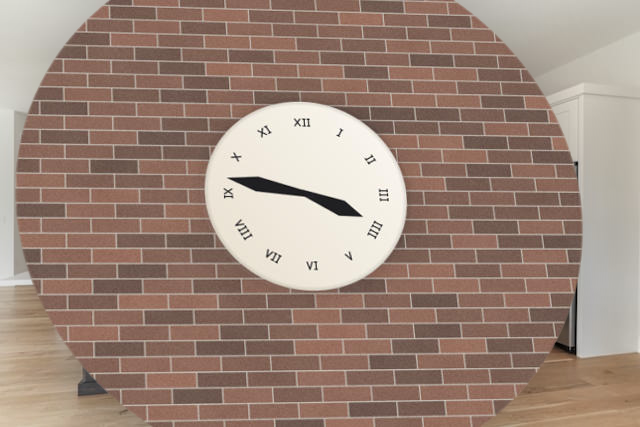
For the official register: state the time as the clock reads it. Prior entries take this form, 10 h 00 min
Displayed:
3 h 47 min
